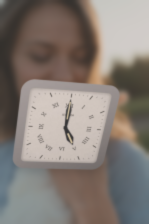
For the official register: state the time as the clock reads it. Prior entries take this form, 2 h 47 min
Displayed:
5 h 00 min
